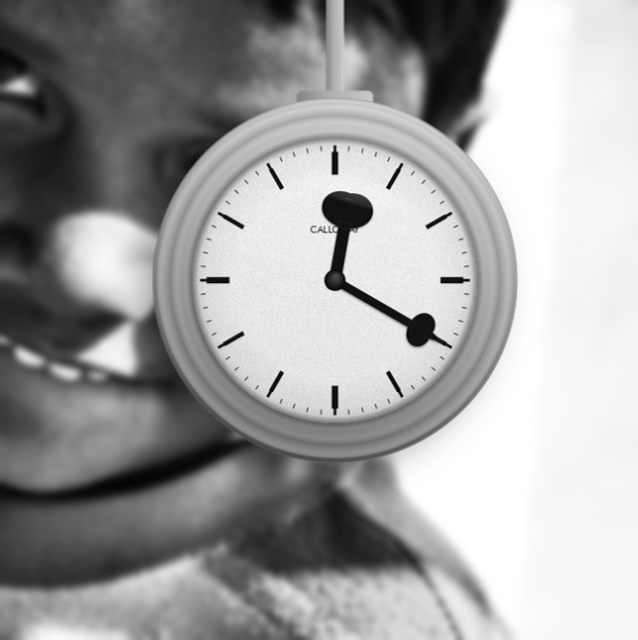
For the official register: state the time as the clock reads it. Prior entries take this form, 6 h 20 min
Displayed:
12 h 20 min
